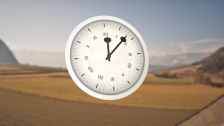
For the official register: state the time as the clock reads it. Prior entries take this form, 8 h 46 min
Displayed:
12 h 08 min
